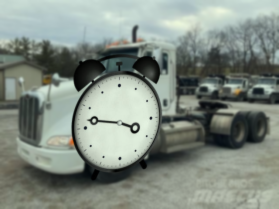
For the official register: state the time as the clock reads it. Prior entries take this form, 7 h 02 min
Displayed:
3 h 47 min
